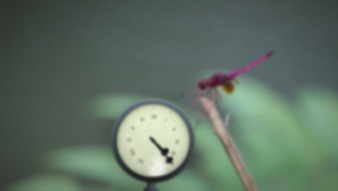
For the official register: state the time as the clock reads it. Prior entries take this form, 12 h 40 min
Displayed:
4 h 23 min
